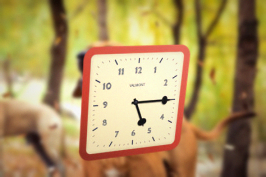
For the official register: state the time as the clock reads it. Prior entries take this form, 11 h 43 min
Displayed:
5 h 15 min
